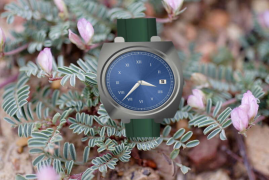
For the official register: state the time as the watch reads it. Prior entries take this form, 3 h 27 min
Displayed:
3 h 37 min
